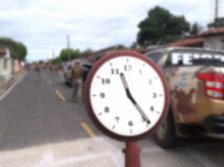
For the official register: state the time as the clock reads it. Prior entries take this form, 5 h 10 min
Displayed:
11 h 24 min
